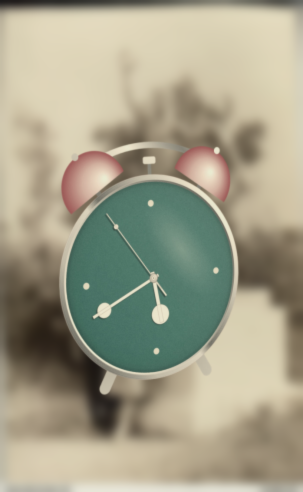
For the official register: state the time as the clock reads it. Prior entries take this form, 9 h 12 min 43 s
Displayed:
5 h 40 min 54 s
